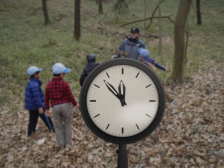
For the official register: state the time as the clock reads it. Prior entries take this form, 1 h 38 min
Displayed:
11 h 53 min
